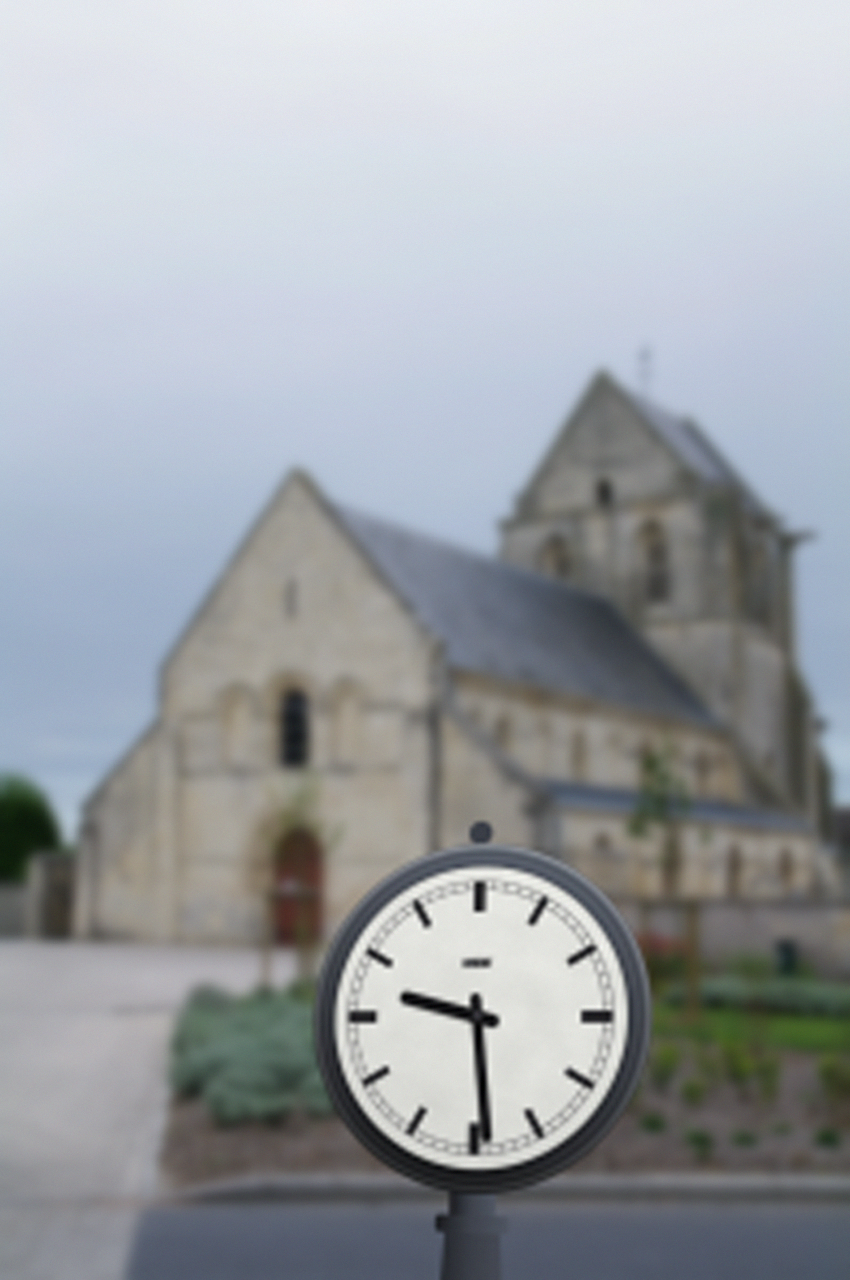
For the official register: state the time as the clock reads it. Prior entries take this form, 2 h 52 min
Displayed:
9 h 29 min
